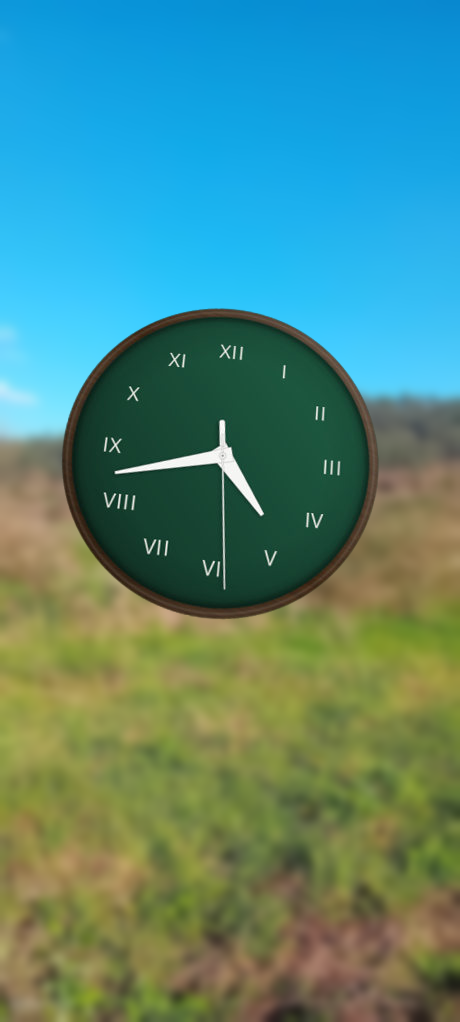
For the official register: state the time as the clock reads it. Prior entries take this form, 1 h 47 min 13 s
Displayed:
4 h 42 min 29 s
